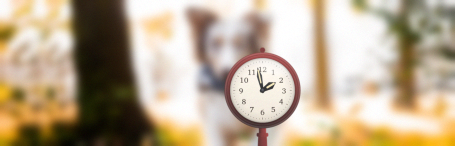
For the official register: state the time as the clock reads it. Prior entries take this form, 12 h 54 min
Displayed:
1 h 58 min
